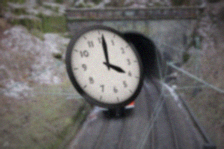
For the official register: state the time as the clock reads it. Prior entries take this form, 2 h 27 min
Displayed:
4 h 01 min
